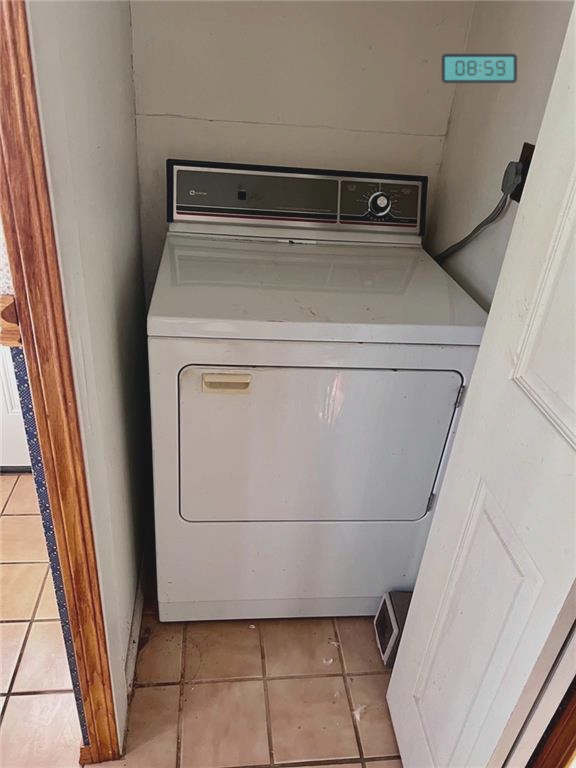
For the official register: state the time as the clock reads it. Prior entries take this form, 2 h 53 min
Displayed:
8 h 59 min
